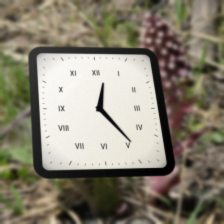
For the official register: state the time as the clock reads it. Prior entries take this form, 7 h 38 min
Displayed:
12 h 24 min
